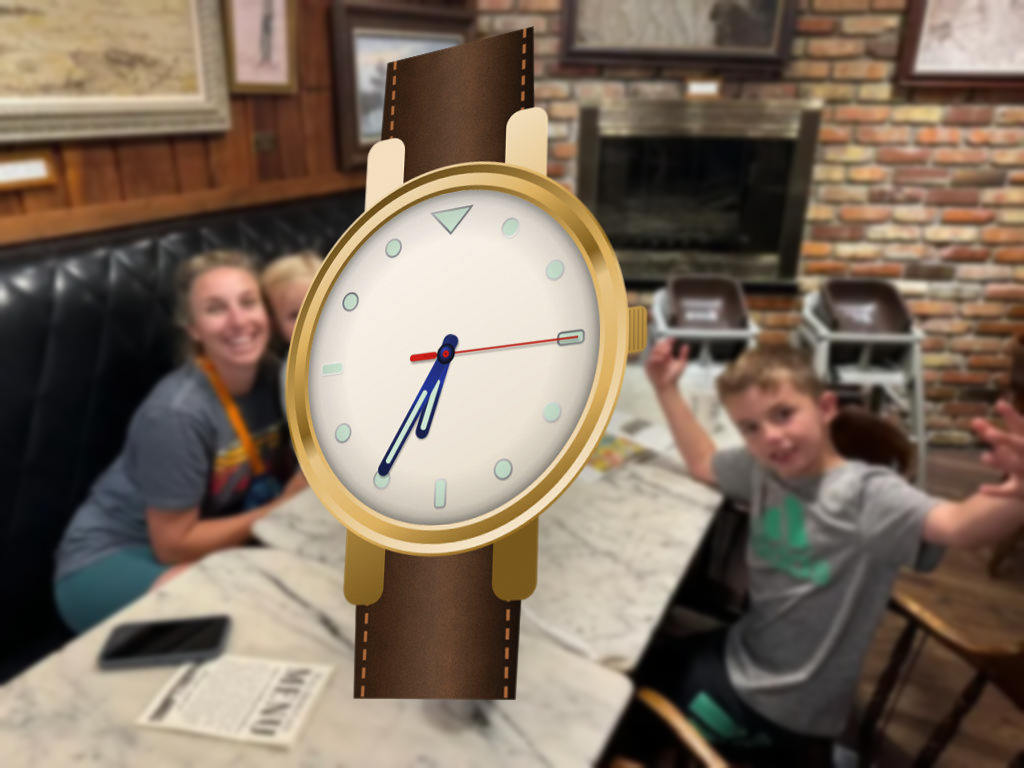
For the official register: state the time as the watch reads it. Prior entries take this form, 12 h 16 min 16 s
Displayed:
6 h 35 min 15 s
